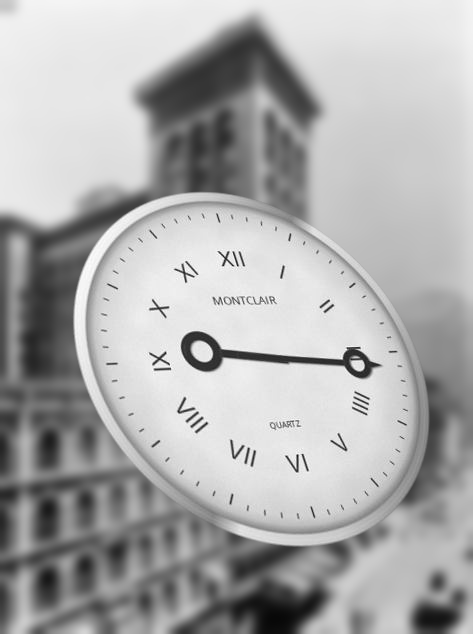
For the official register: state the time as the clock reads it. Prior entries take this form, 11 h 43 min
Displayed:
9 h 16 min
